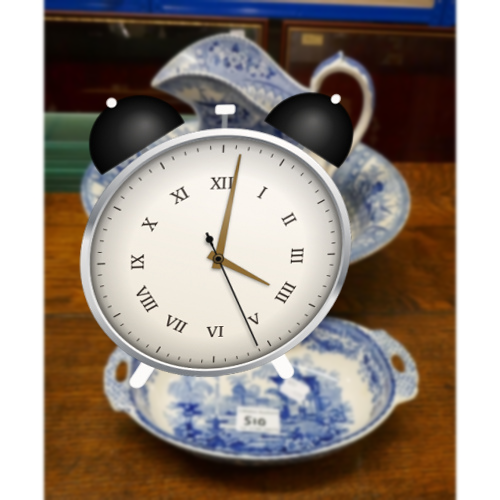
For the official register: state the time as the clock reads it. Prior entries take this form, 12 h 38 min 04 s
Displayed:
4 h 01 min 26 s
